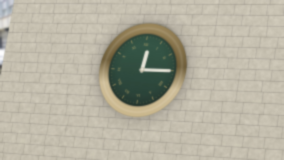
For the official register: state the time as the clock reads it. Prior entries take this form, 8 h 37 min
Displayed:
12 h 15 min
